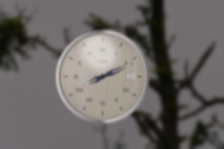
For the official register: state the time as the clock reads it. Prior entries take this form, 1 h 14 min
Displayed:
8 h 11 min
